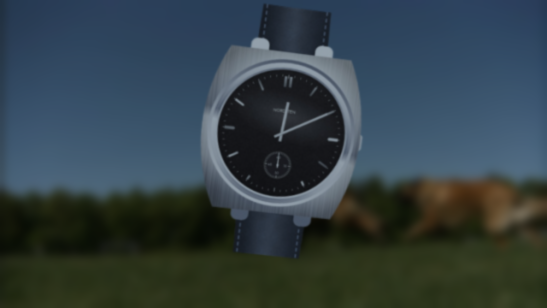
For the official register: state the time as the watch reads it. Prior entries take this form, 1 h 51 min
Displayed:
12 h 10 min
